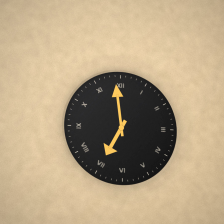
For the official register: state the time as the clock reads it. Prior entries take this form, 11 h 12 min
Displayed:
6 h 59 min
